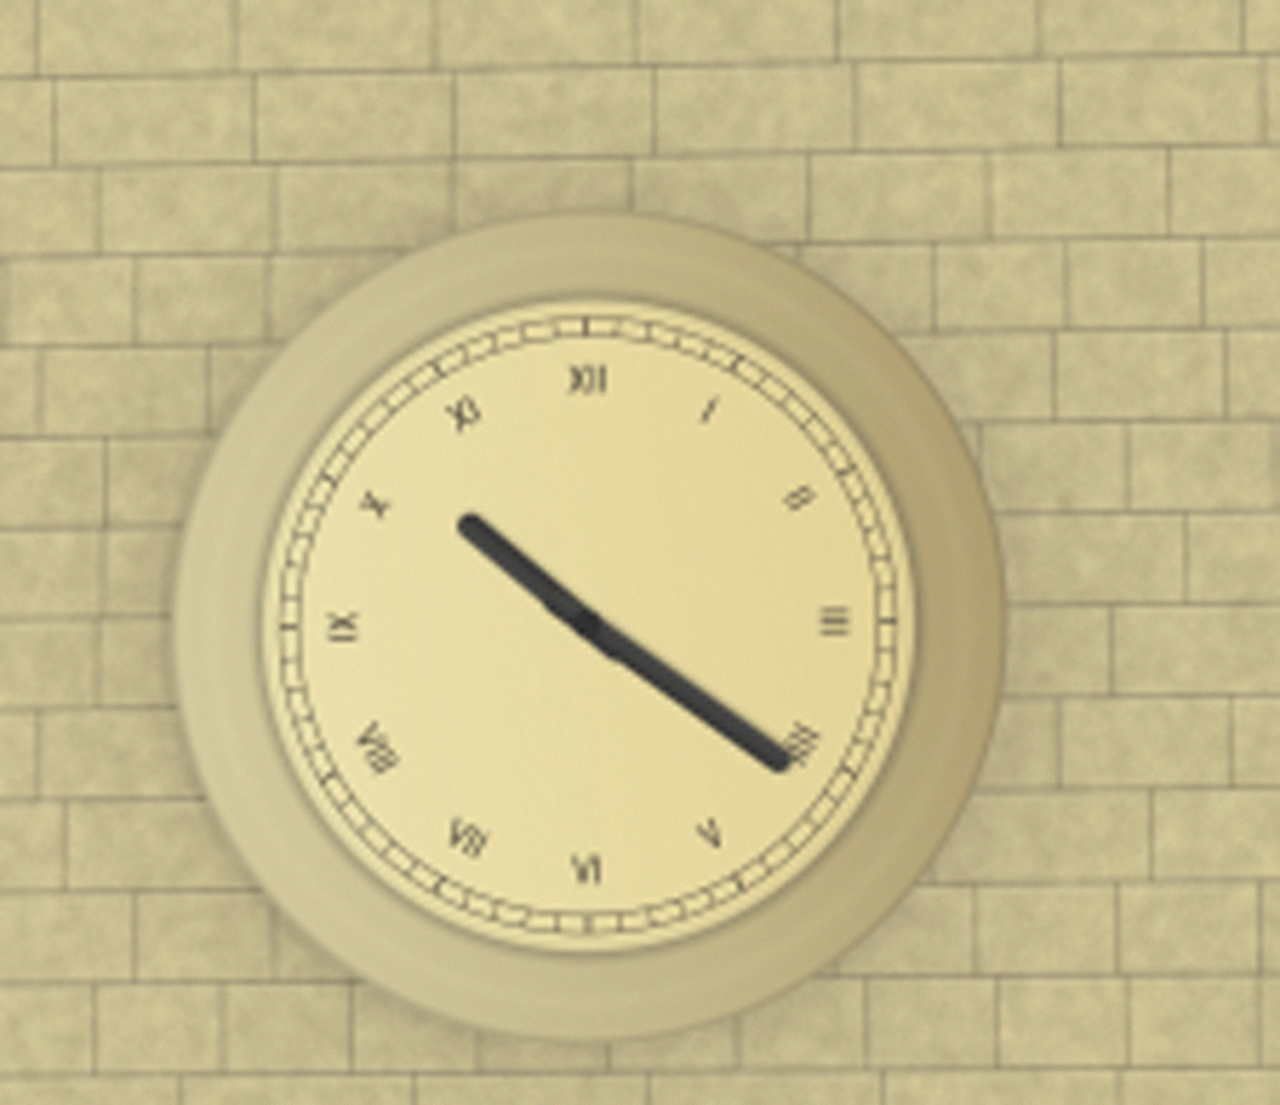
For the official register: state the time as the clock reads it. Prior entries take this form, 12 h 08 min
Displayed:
10 h 21 min
